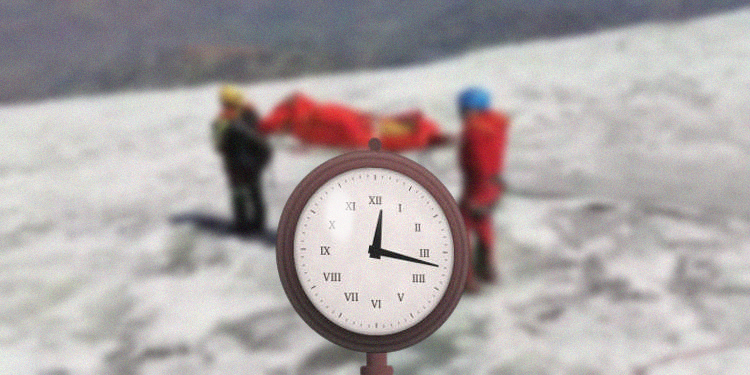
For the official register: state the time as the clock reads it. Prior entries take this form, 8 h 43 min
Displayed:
12 h 17 min
